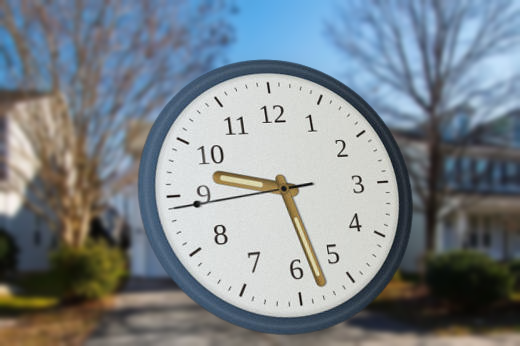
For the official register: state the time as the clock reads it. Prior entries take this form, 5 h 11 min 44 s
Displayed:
9 h 27 min 44 s
